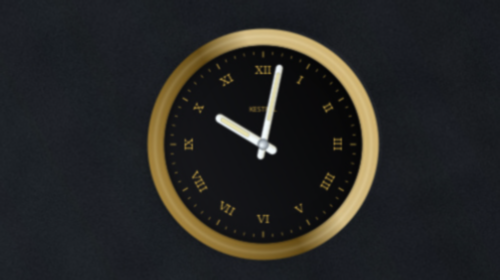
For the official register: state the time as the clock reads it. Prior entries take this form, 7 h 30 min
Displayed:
10 h 02 min
